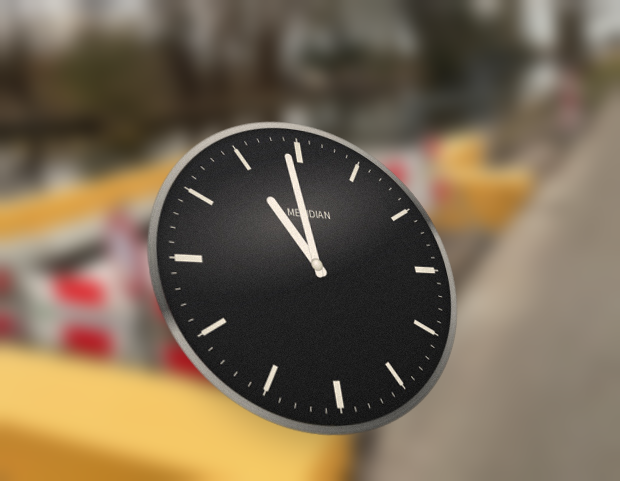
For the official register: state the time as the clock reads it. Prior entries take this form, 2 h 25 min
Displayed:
10 h 59 min
